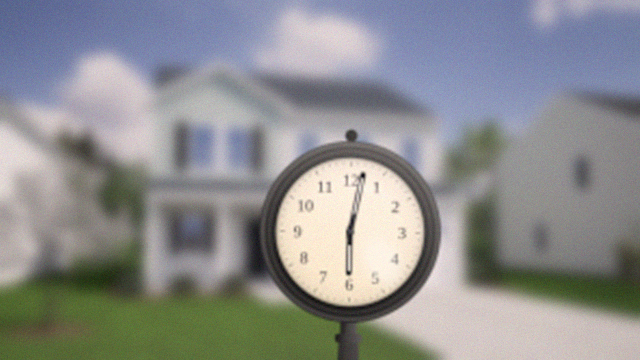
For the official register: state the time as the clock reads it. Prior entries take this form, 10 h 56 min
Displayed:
6 h 02 min
